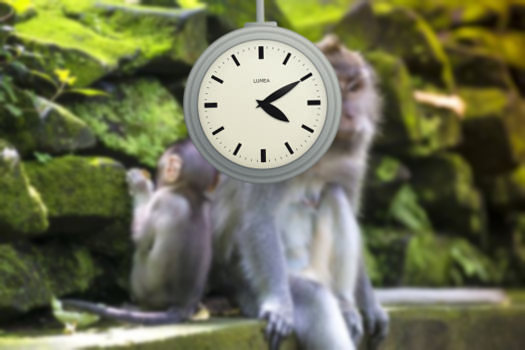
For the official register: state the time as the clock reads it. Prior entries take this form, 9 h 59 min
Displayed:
4 h 10 min
